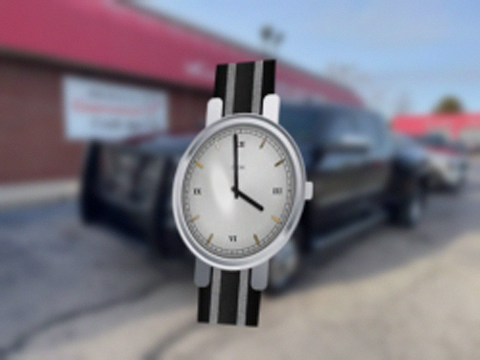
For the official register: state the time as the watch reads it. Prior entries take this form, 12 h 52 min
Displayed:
3 h 59 min
